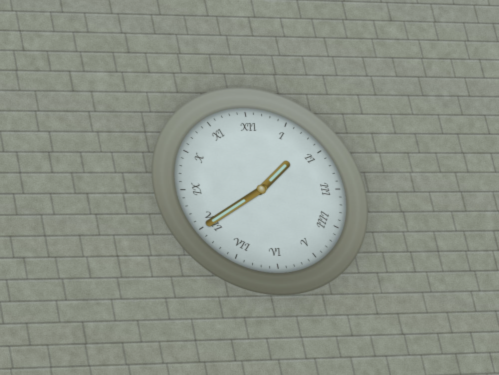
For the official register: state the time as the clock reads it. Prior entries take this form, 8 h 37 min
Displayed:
1 h 40 min
